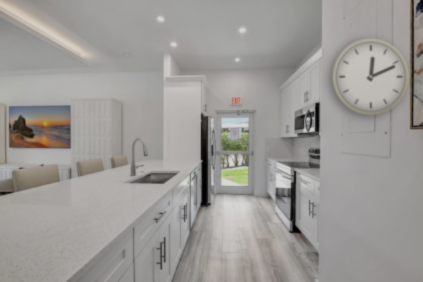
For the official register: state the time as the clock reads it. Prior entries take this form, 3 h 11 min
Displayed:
12 h 11 min
